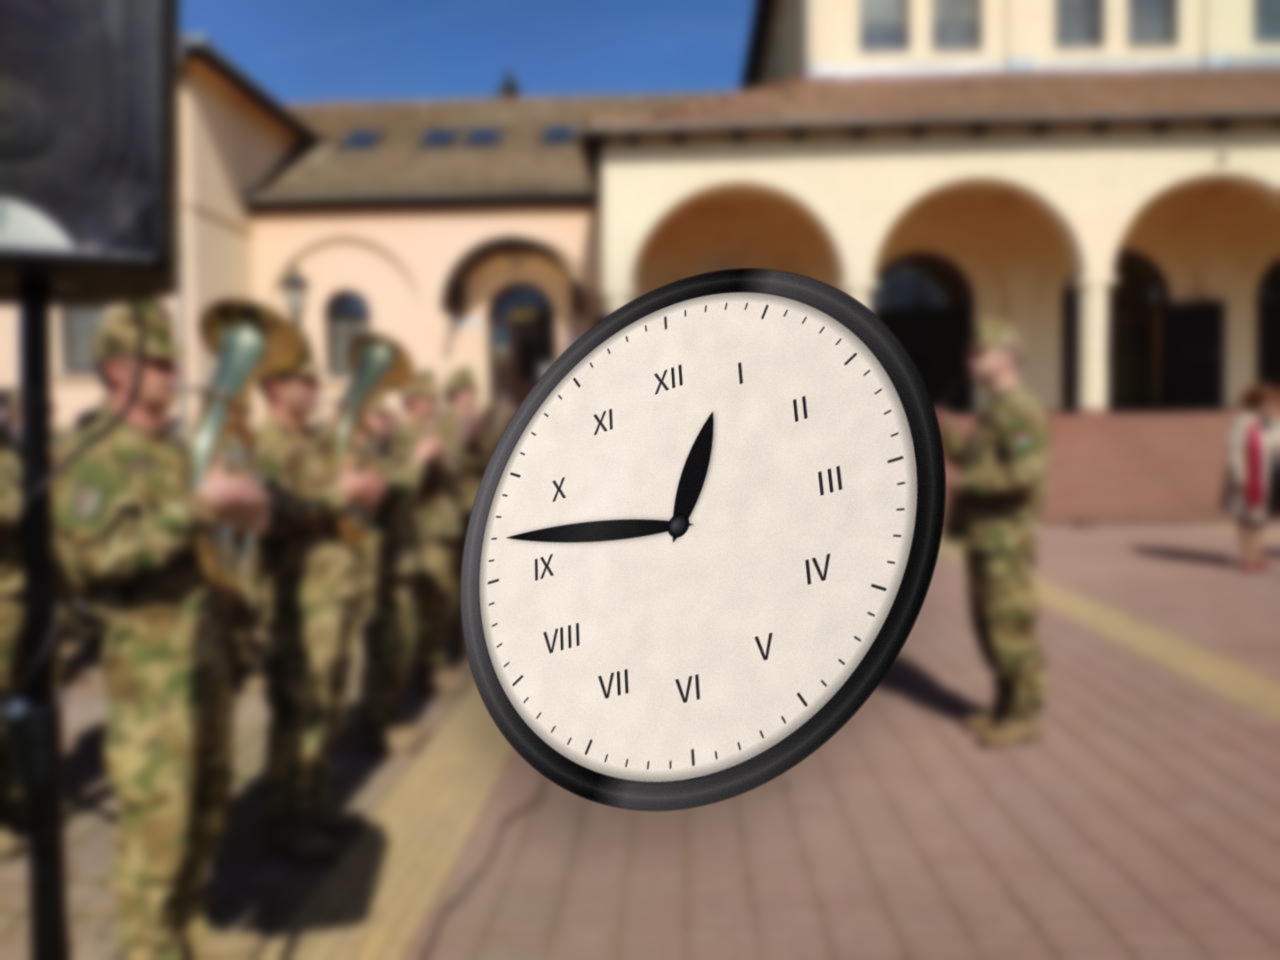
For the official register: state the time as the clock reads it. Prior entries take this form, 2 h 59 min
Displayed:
12 h 47 min
